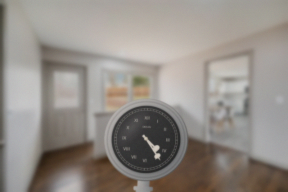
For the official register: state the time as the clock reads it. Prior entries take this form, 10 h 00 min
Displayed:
4 h 24 min
